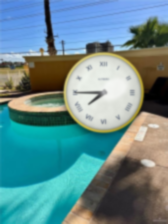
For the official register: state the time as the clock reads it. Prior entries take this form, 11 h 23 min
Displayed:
7 h 45 min
